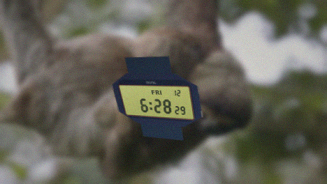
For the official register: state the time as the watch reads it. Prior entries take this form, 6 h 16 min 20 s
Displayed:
6 h 28 min 29 s
